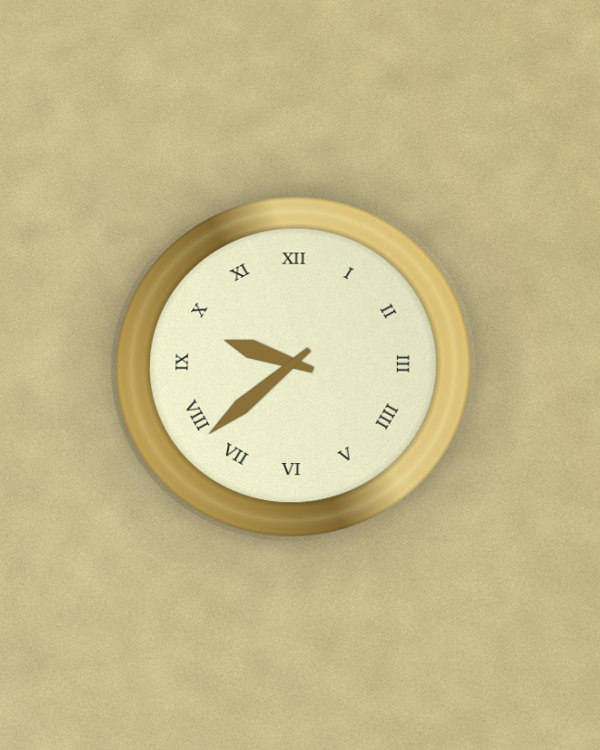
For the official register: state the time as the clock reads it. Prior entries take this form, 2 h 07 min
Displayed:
9 h 38 min
